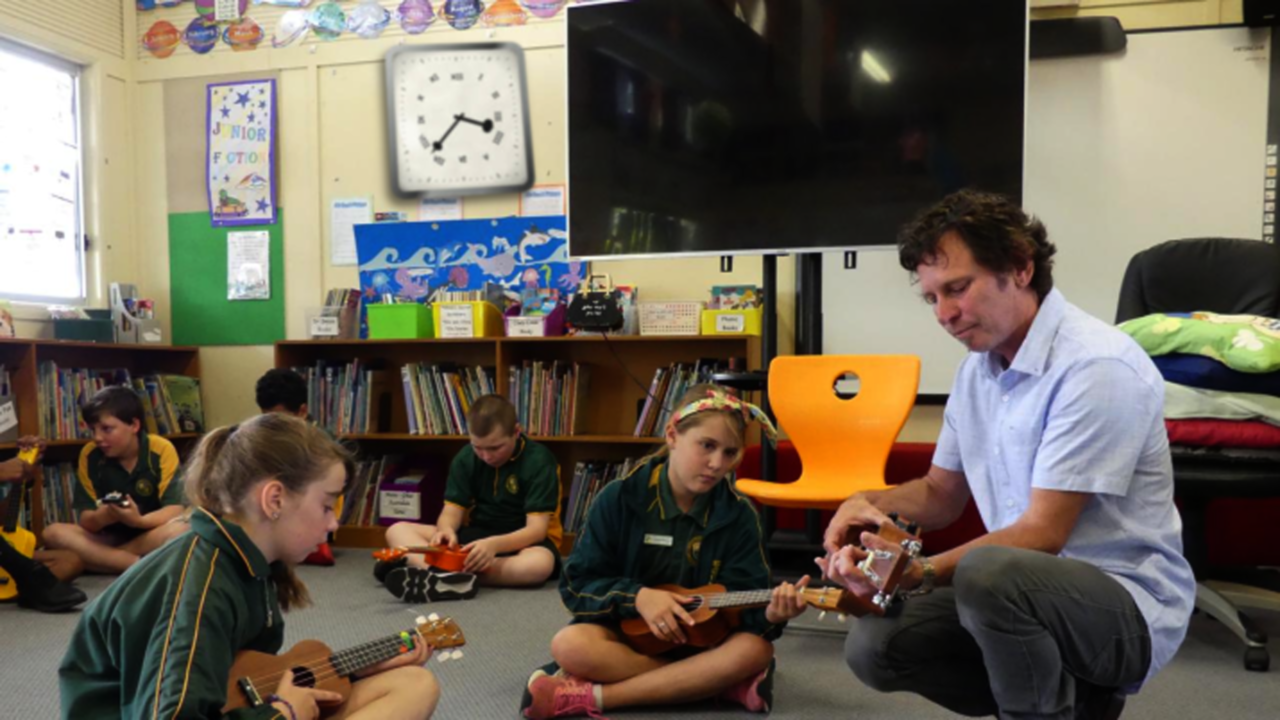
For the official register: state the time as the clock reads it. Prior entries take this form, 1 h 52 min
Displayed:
3 h 37 min
